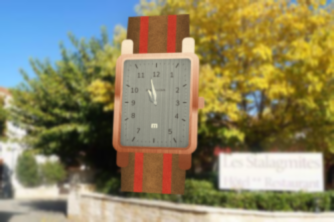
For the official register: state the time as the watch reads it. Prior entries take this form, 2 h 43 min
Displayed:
10 h 58 min
